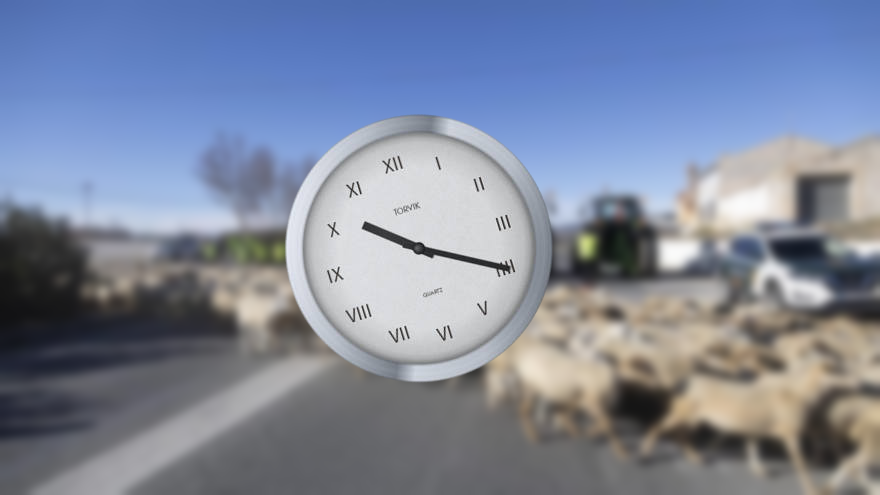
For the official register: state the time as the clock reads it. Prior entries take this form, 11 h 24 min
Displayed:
10 h 20 min
